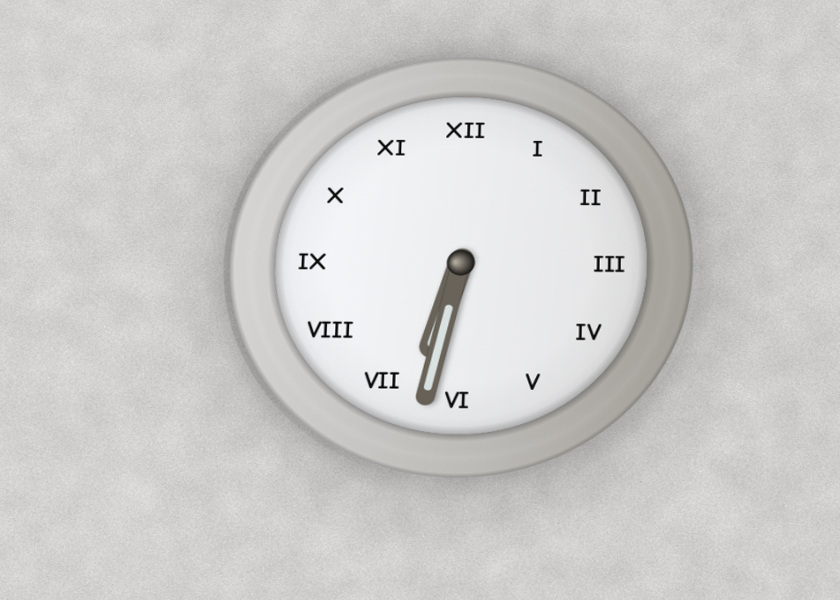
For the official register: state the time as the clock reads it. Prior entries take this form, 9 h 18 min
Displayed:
6 h 32 min
